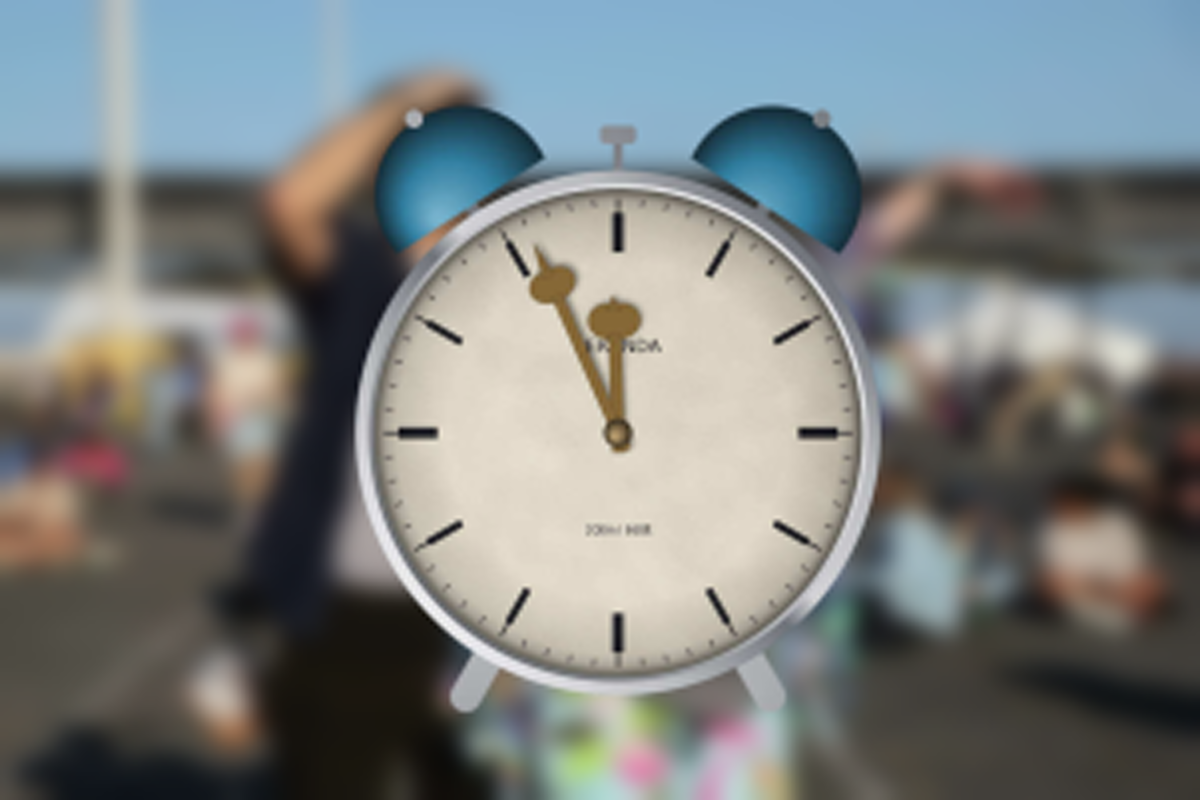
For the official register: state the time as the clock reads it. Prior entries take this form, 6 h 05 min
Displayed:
11 h 56 min
